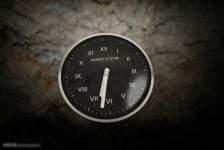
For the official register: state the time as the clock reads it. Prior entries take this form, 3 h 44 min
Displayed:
6 h 32 min
